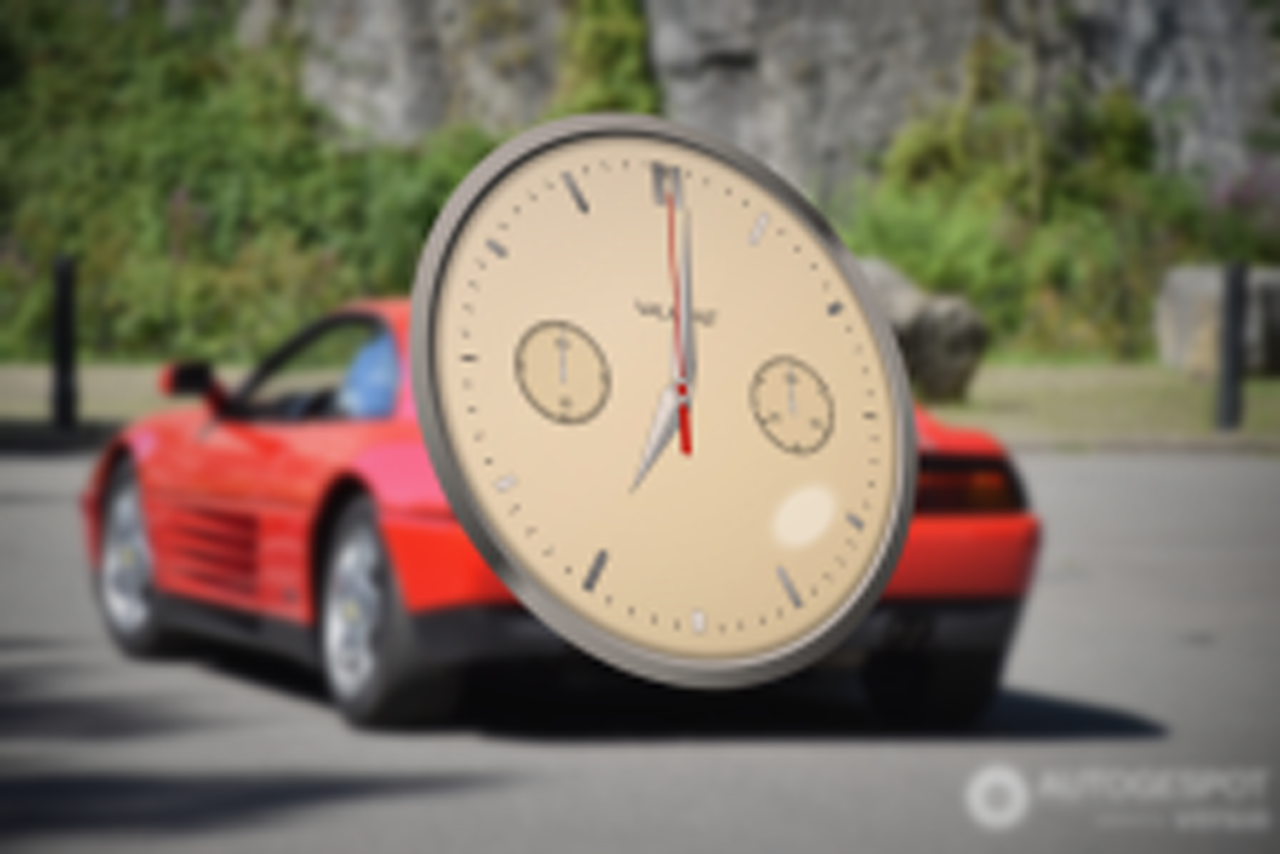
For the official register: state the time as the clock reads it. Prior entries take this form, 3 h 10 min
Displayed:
7 h 01 min
